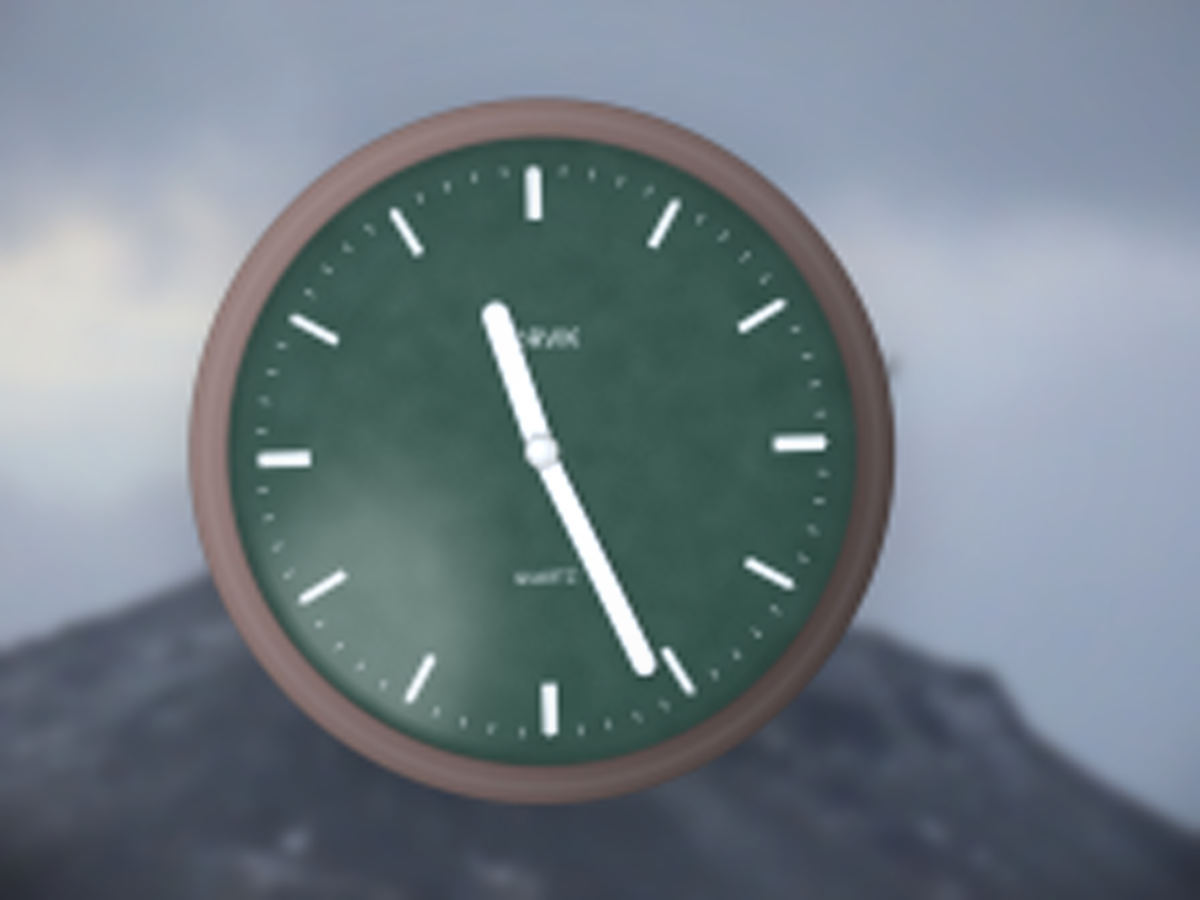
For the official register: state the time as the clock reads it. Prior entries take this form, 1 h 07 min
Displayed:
11 h 26 min
